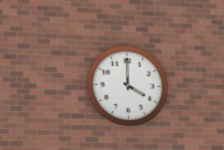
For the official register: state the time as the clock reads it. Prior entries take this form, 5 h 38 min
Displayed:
4 h 00 min
